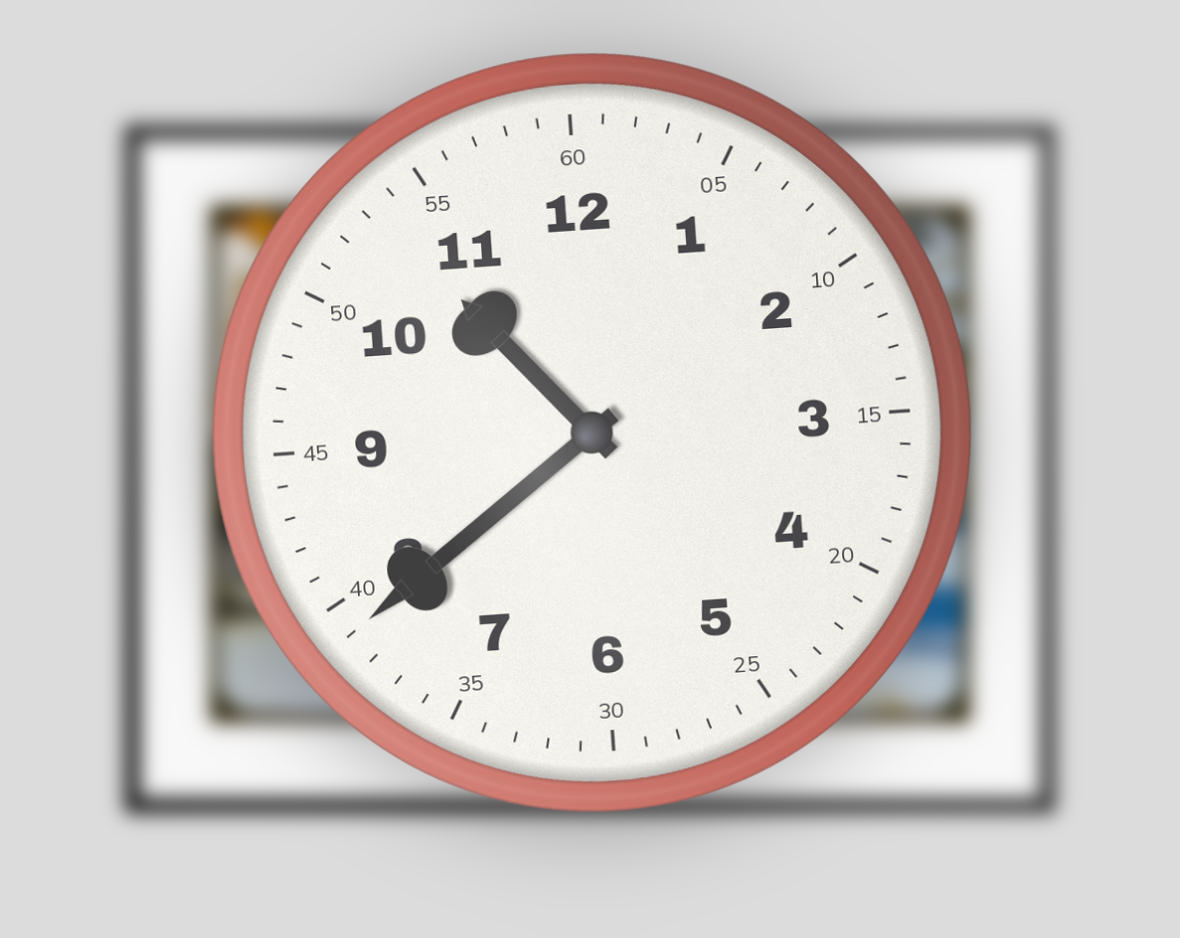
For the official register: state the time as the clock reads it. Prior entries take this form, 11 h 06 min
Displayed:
10 h 39 min
